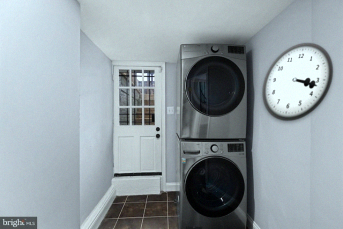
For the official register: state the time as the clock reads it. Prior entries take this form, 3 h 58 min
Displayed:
3 h 17 min
